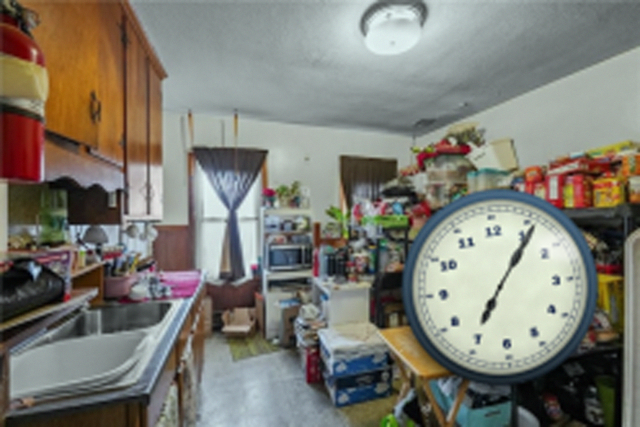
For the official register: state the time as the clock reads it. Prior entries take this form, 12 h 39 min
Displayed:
7 h 06 min
